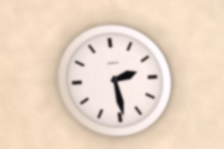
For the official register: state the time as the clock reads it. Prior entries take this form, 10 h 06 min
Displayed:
2 h 29 min
